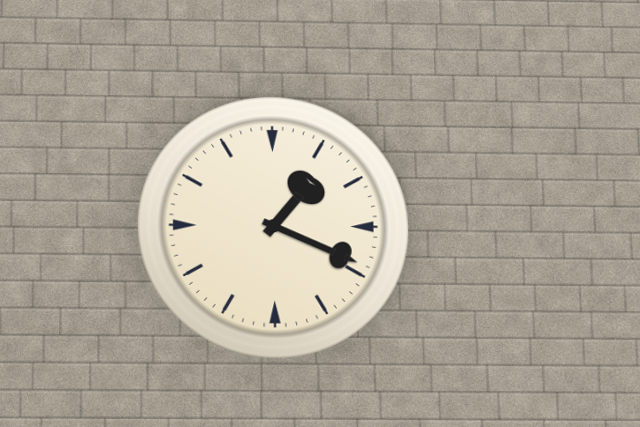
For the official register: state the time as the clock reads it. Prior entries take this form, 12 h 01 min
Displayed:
1 h 19 min
